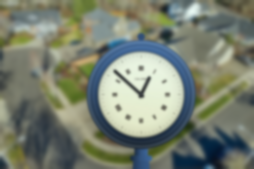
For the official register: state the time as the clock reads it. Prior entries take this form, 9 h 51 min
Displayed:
12 h 52 min
